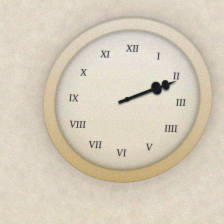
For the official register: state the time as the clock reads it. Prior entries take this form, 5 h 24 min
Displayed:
2 h 11 min
